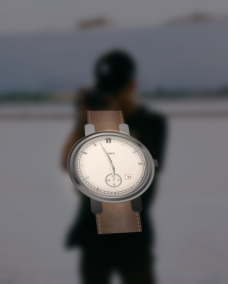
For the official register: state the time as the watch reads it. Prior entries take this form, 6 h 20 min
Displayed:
5 h 57 min
